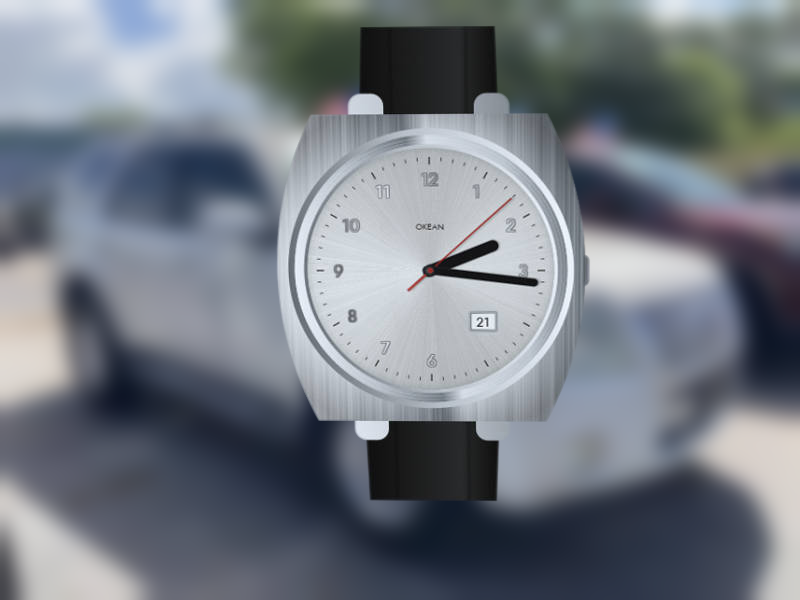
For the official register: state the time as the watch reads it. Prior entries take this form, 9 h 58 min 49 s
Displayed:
2 h 16 min 08 s
